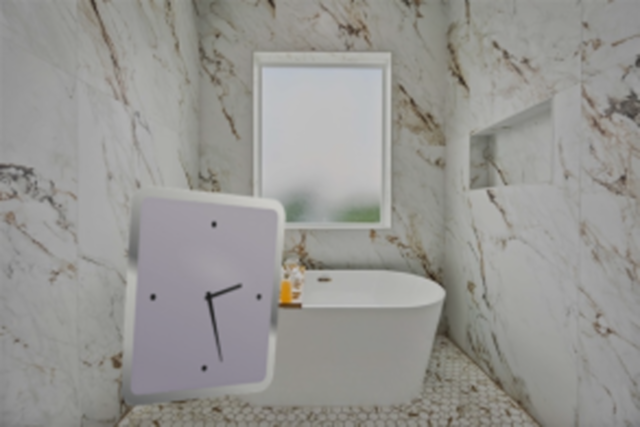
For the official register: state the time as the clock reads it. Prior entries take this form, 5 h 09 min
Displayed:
2 h 27 min
